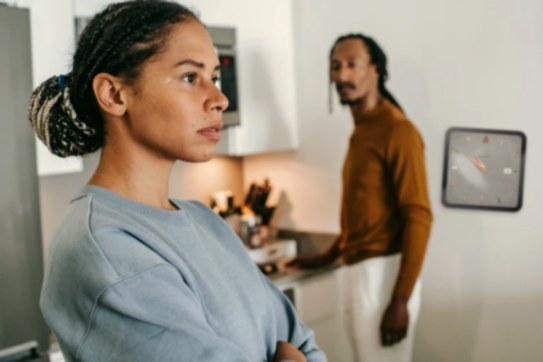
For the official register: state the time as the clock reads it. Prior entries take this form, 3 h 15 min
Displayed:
10 h 51 min
